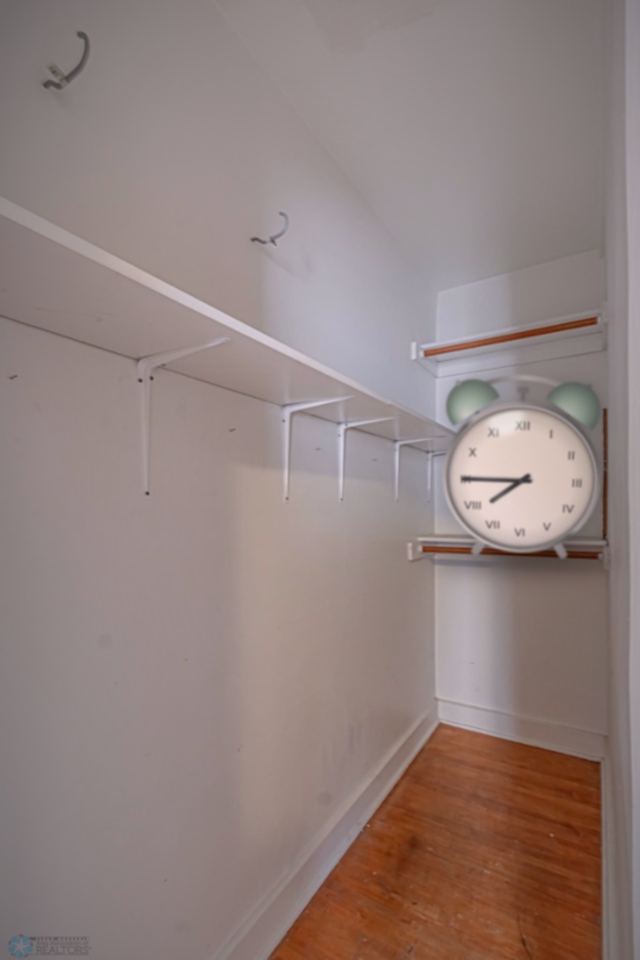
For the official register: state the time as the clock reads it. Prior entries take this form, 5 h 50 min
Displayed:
7 h 45 min
